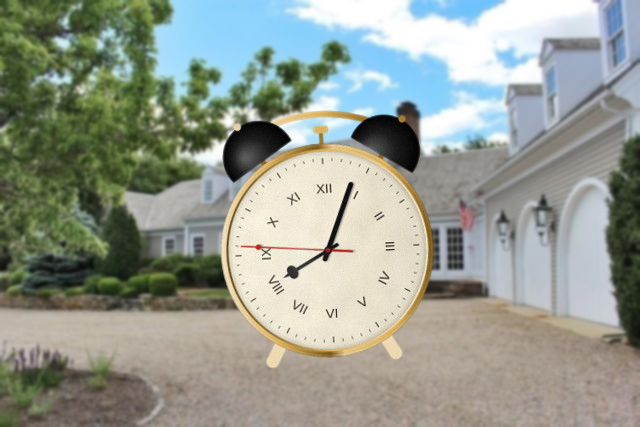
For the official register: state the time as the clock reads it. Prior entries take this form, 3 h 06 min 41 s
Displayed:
8 h 03 min 46 s
